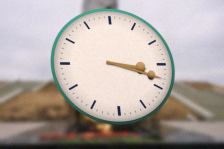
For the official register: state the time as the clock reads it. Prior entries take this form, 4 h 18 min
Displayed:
3 h 18 min
